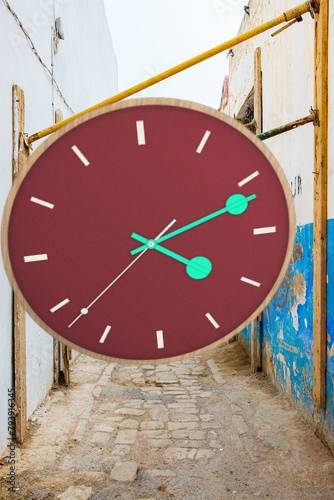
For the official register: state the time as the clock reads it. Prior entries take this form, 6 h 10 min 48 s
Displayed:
4 h 11 min 38 s
